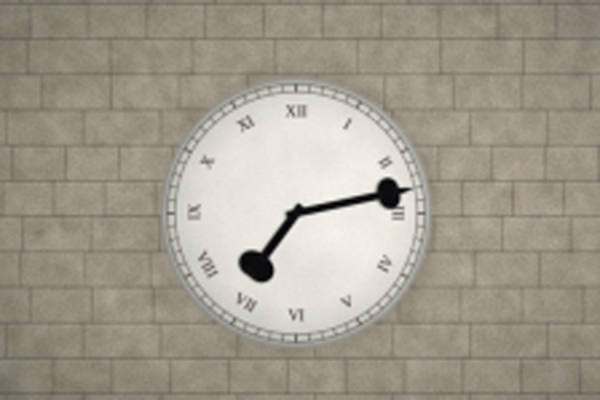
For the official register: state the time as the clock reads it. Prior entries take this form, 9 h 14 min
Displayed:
7 h 13 min
